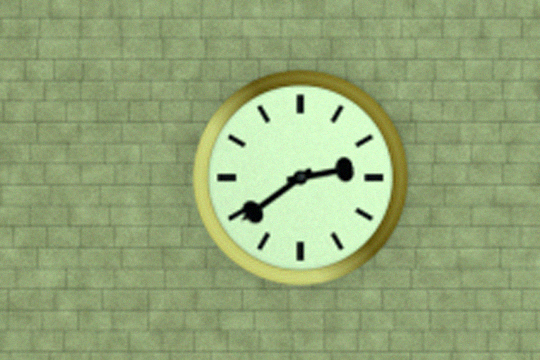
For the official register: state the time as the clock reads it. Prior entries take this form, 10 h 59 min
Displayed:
2 h 39 min
